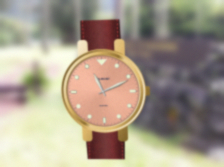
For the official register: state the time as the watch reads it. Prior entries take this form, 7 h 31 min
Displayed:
11 h 11 min
